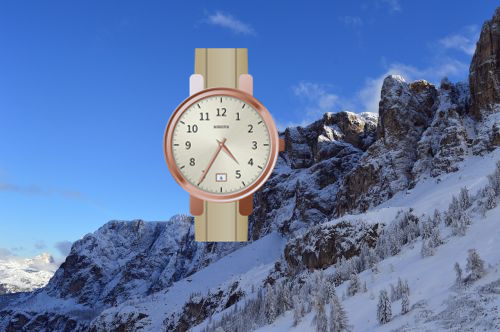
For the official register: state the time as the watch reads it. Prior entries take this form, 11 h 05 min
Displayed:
4 h 35 min
